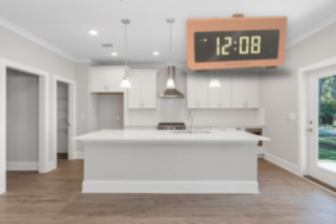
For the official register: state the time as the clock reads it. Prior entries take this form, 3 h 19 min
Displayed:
12 h 08 min
